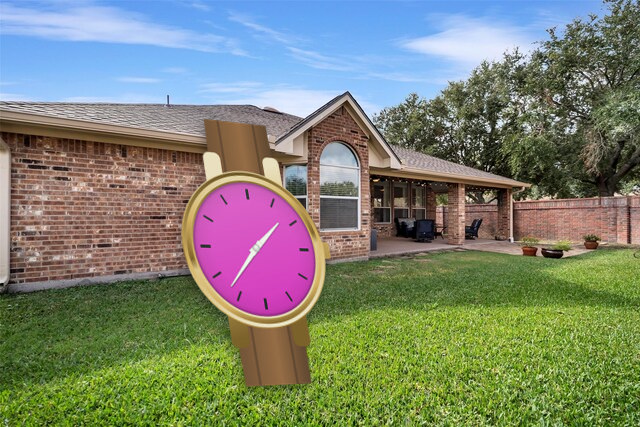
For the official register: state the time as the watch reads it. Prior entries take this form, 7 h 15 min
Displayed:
1 h 37 min
